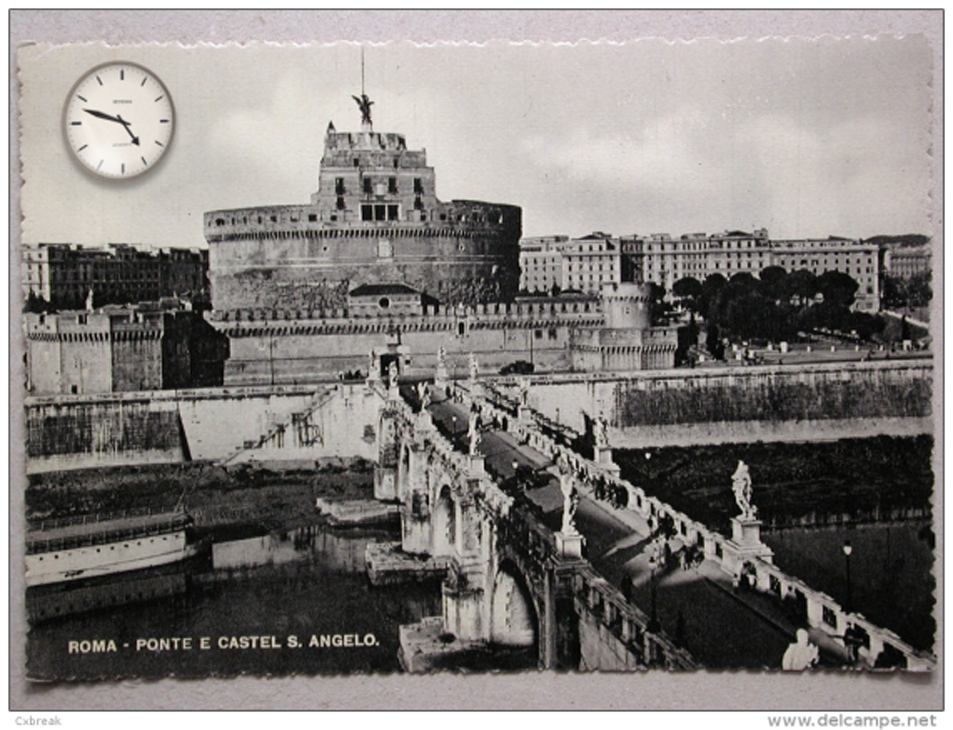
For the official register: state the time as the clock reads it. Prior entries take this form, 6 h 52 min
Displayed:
4 h 48 min
